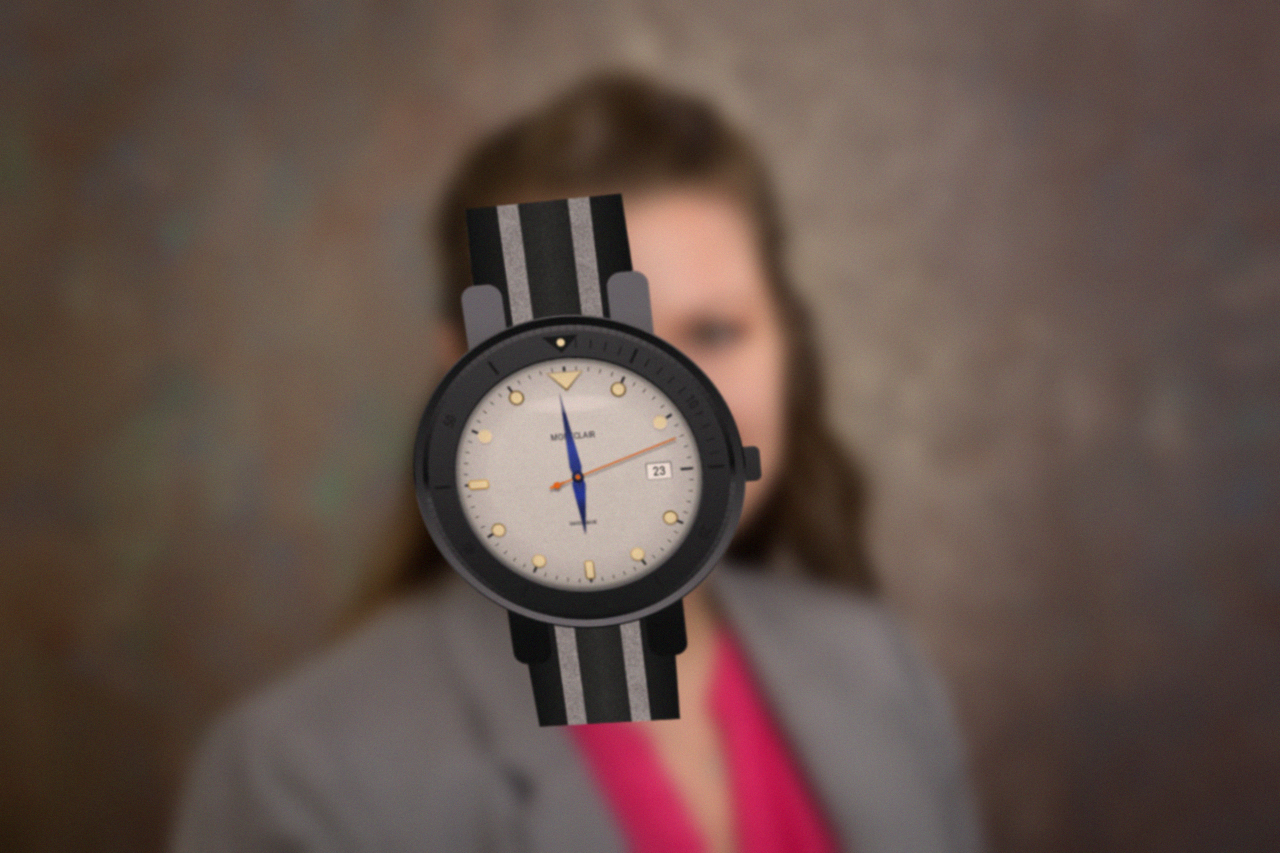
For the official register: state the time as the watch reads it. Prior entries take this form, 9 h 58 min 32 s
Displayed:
5 h 59 min 12 s
